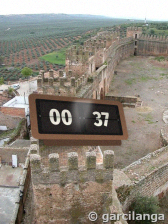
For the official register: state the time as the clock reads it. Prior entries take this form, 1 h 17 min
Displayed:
0 h 37 min
